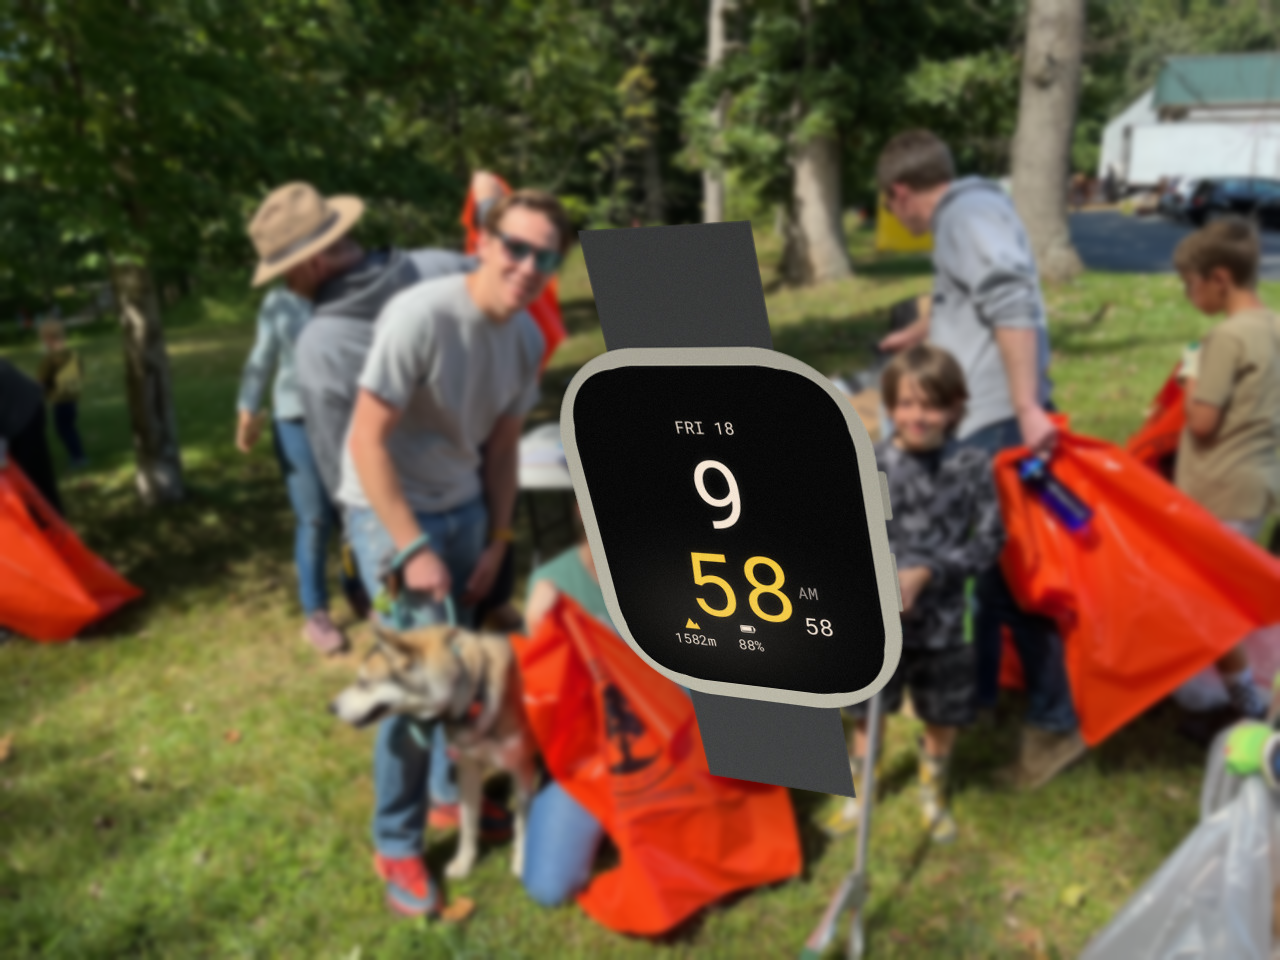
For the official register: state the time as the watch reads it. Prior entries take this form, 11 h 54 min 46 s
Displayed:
9 h 58 min 58 s
